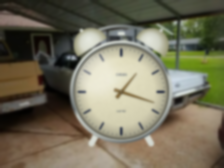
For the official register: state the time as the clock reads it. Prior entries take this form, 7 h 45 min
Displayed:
1 h 18 min
